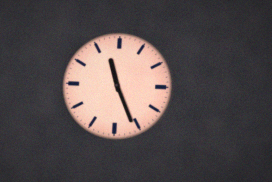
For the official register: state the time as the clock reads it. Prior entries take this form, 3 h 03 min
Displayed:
11 h 26 min
